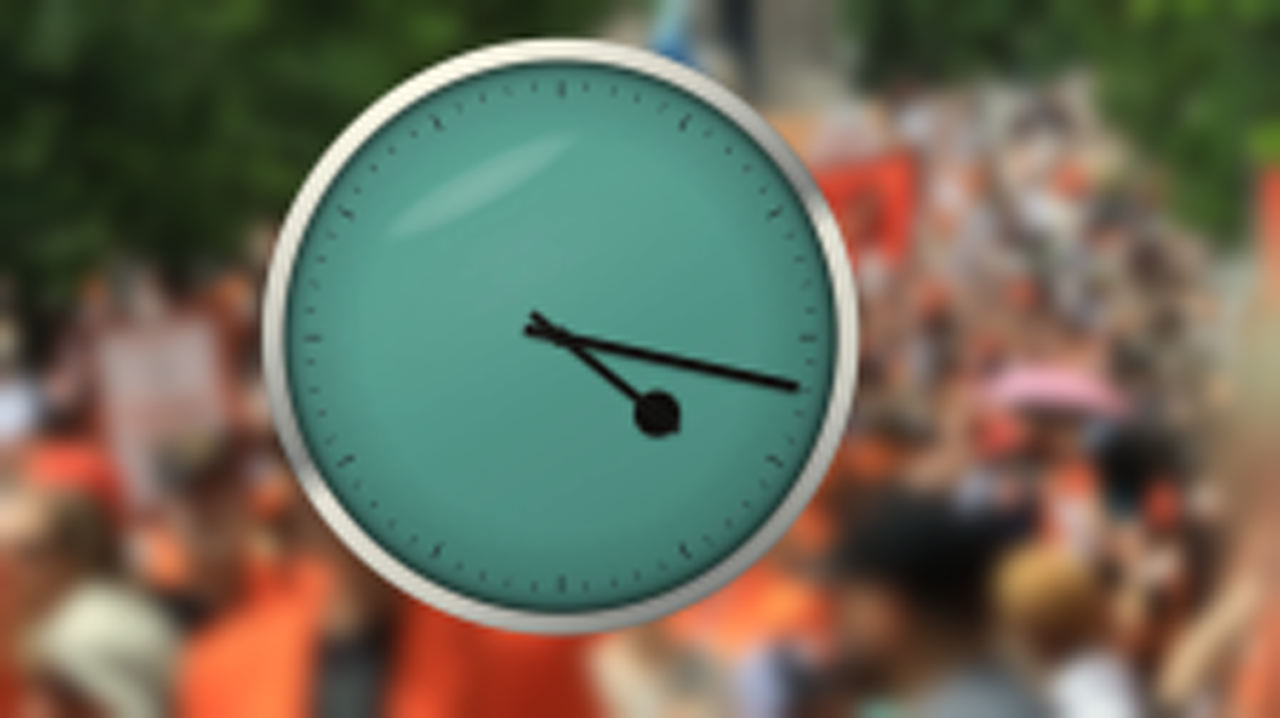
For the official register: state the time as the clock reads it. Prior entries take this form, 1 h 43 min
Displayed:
4 h 17 min
